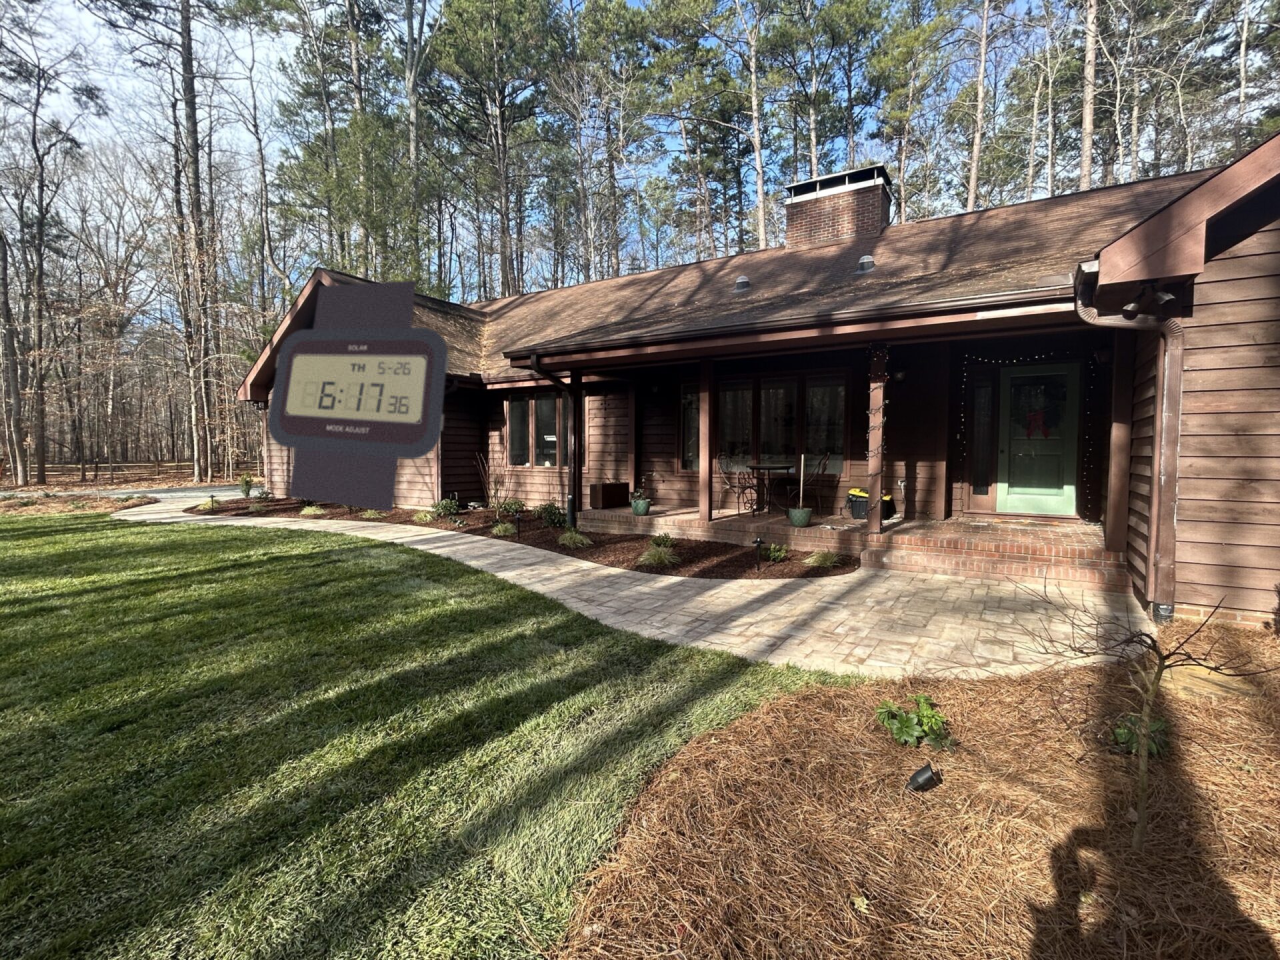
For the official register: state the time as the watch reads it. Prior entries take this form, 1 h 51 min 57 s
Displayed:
6 h 17 min 36 s
